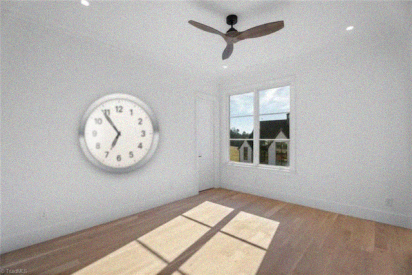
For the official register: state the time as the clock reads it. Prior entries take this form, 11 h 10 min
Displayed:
6 h 54 min
